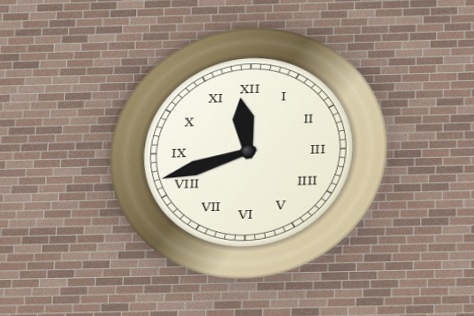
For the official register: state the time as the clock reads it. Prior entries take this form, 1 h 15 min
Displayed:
11 h 42 min
